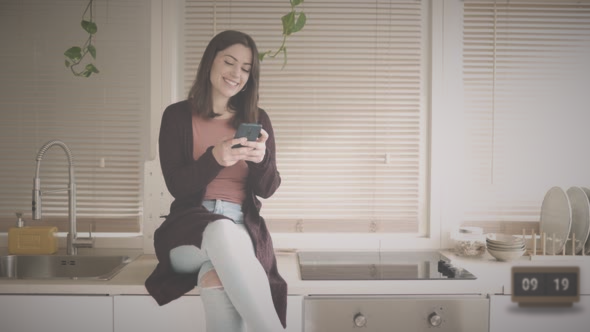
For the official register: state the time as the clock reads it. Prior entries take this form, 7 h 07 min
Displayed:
9 h 19 min
